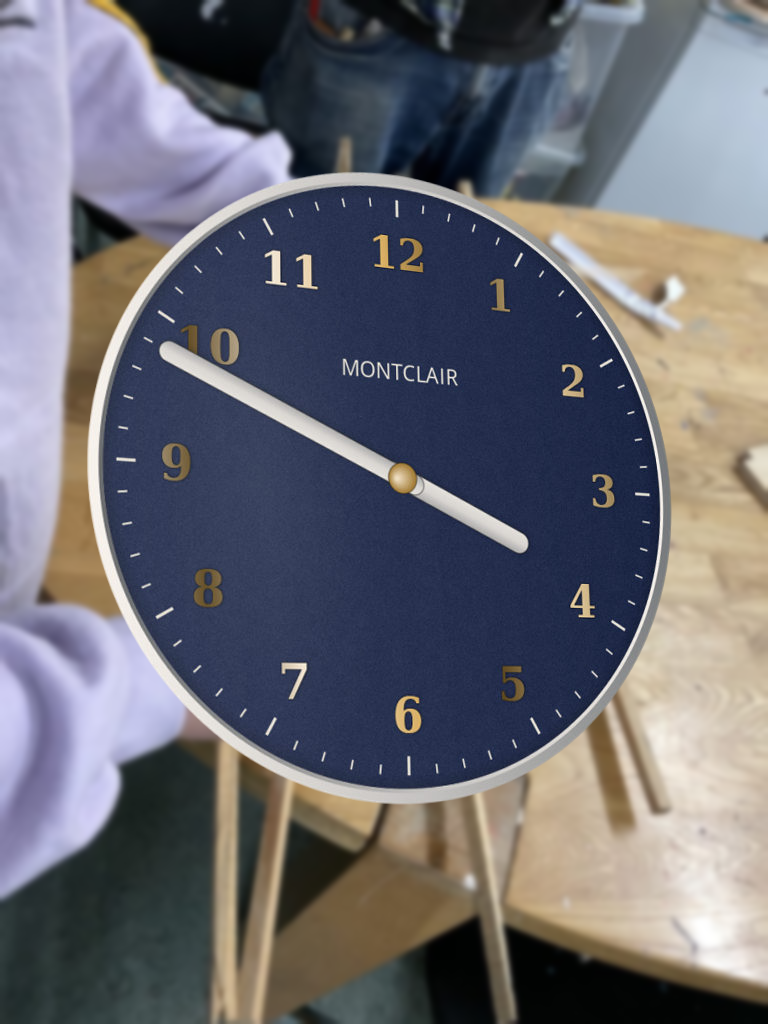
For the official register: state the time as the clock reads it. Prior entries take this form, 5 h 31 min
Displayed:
3 h 49 min
